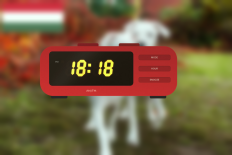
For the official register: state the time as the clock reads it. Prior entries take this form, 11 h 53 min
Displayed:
18 h 18 min
